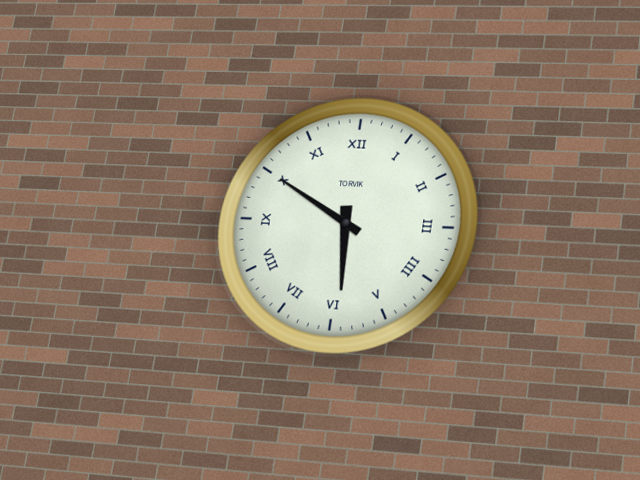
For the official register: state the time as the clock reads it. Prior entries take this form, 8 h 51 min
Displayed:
5 h 50 min
